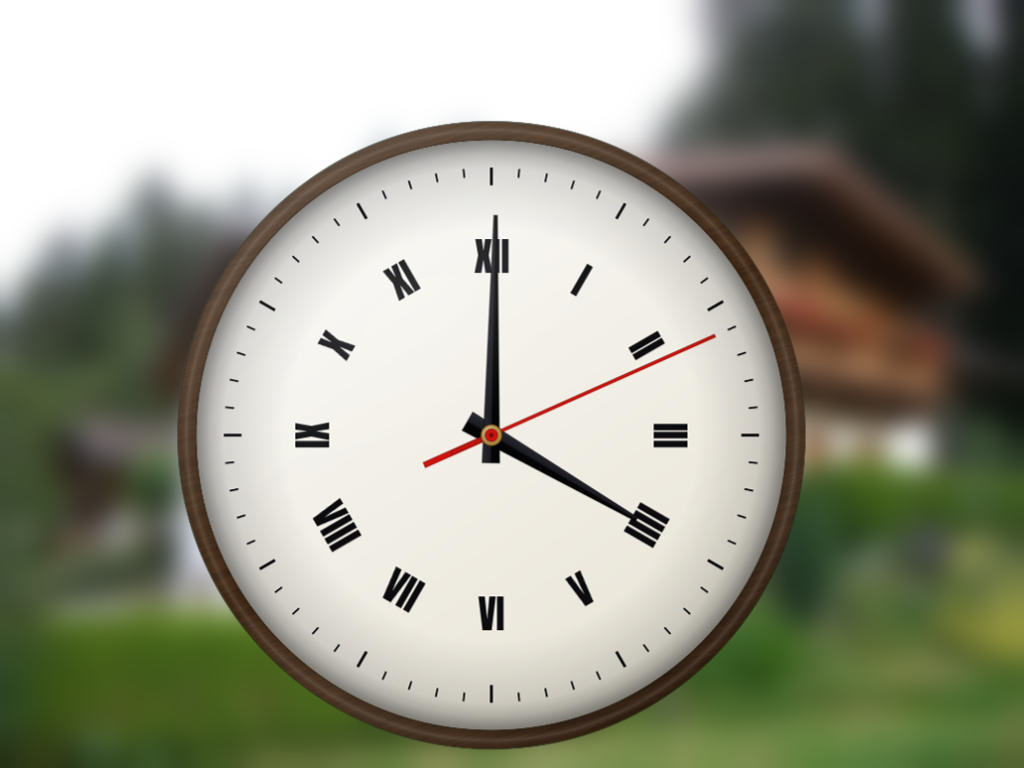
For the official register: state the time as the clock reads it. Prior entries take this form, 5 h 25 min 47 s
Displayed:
4 h 00 min 11 s
